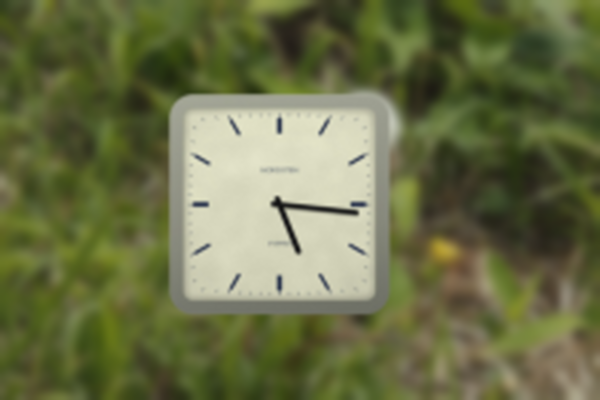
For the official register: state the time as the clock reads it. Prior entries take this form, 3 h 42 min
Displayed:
5 h 16 min
